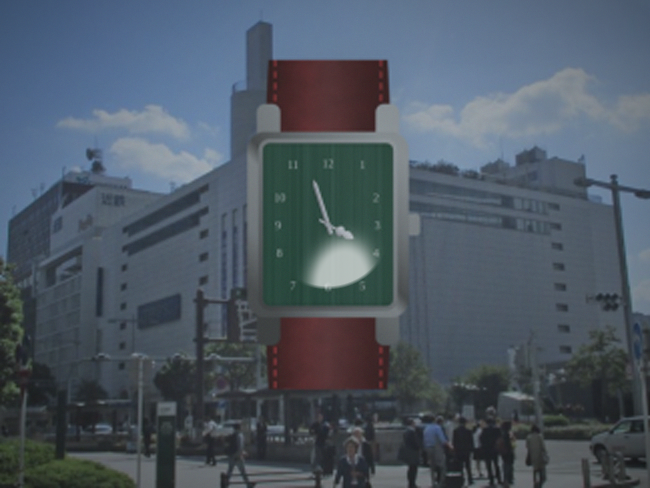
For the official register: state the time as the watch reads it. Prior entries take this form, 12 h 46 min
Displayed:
3 h 57 min
